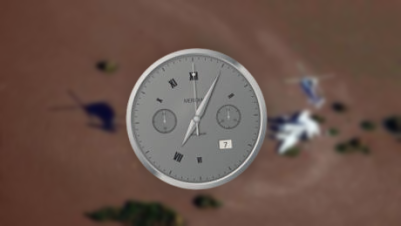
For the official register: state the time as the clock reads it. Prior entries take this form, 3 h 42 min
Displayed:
7 h 05 min
